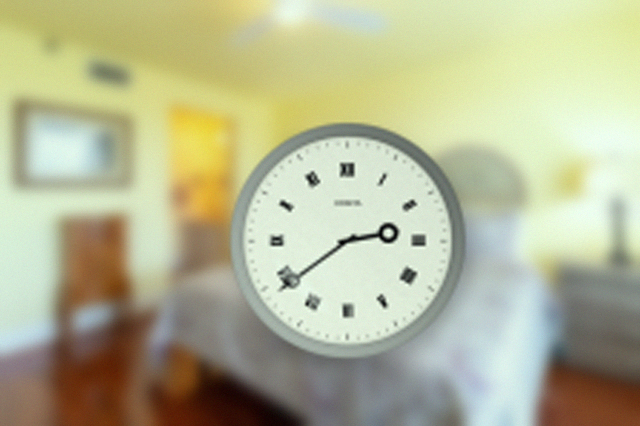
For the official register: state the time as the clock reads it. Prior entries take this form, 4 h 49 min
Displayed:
2 h 39 min
